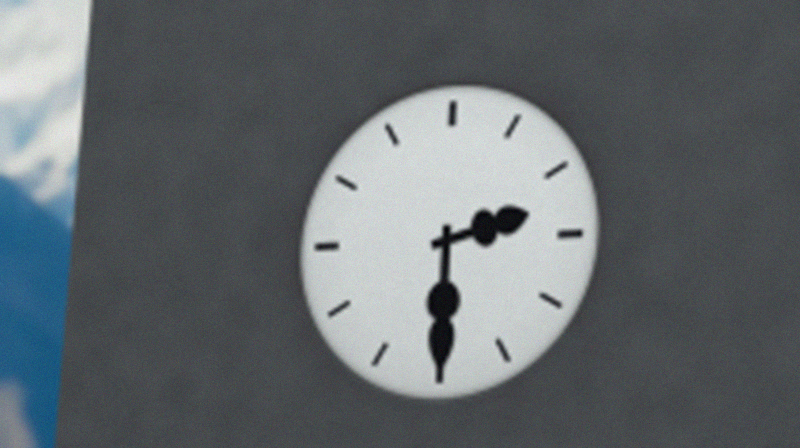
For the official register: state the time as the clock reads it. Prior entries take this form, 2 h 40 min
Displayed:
2 h 30 min
